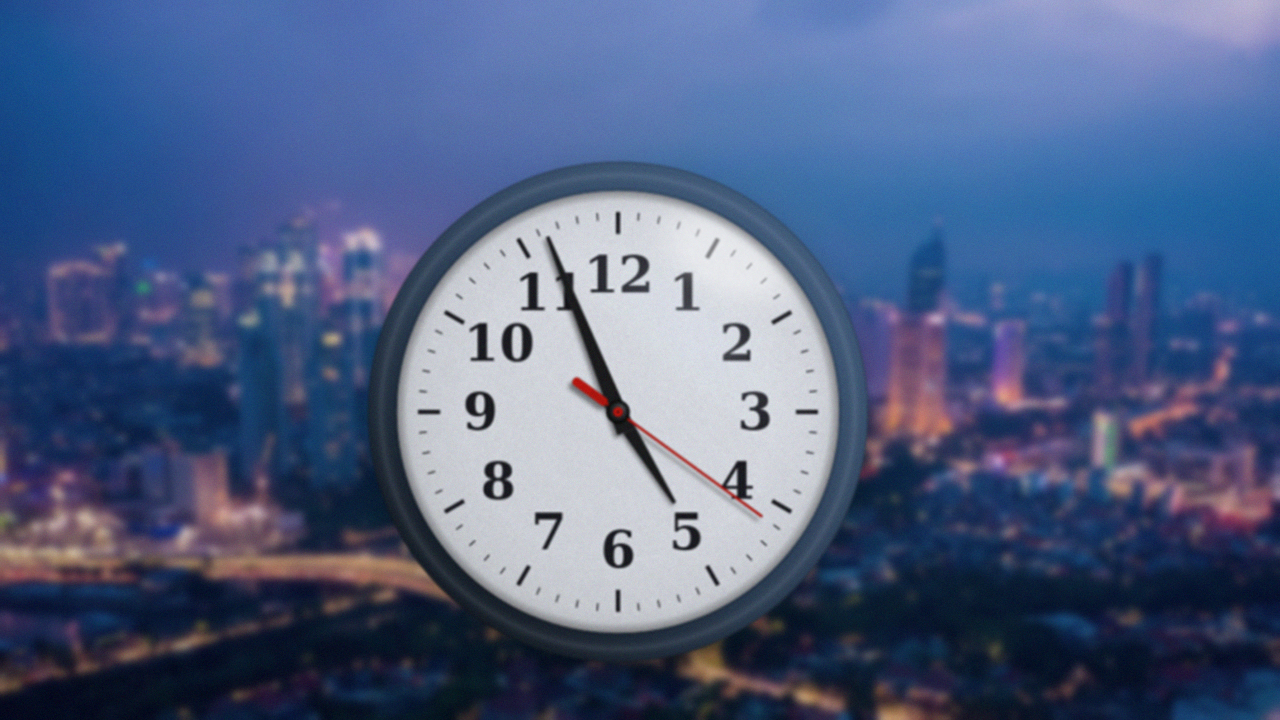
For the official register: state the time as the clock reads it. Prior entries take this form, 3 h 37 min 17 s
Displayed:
4 h 56 min 21 s
